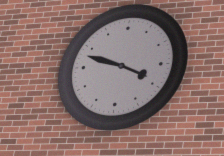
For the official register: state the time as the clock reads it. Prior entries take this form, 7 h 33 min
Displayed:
3 h 48 min
